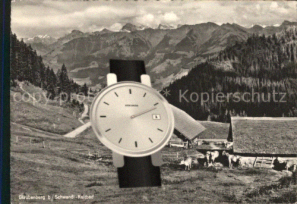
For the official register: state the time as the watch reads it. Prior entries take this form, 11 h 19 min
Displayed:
2 h 11 min
